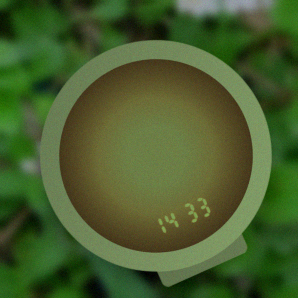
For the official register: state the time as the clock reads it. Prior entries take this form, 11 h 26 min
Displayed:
14 h 33 min
